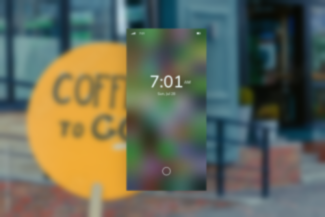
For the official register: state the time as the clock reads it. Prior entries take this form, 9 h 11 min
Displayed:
7 h 01 min
